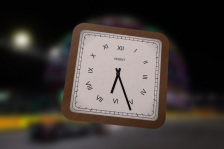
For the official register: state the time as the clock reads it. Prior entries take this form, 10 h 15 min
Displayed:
6 h 26 min
